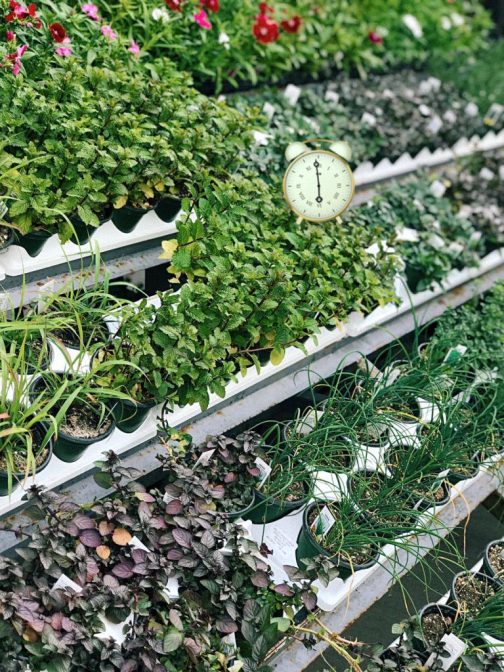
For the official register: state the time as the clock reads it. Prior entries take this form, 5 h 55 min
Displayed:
5 h 59 min
